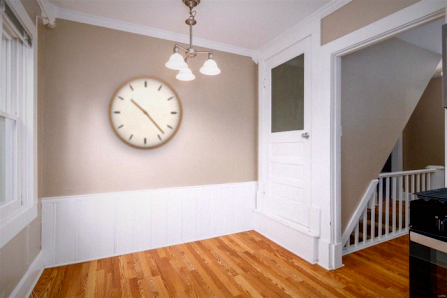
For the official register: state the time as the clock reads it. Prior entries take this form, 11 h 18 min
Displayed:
10 h 23 min
